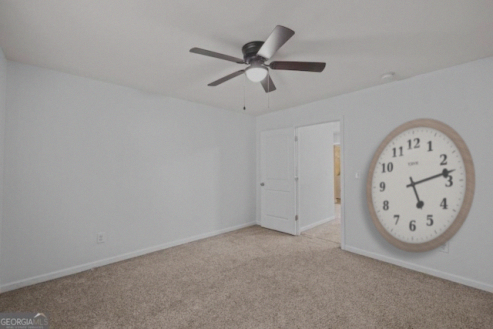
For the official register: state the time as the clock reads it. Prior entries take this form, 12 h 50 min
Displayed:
5 h 13 min
